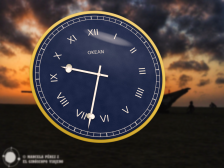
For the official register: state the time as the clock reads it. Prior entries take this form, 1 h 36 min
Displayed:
9 h 33 min
